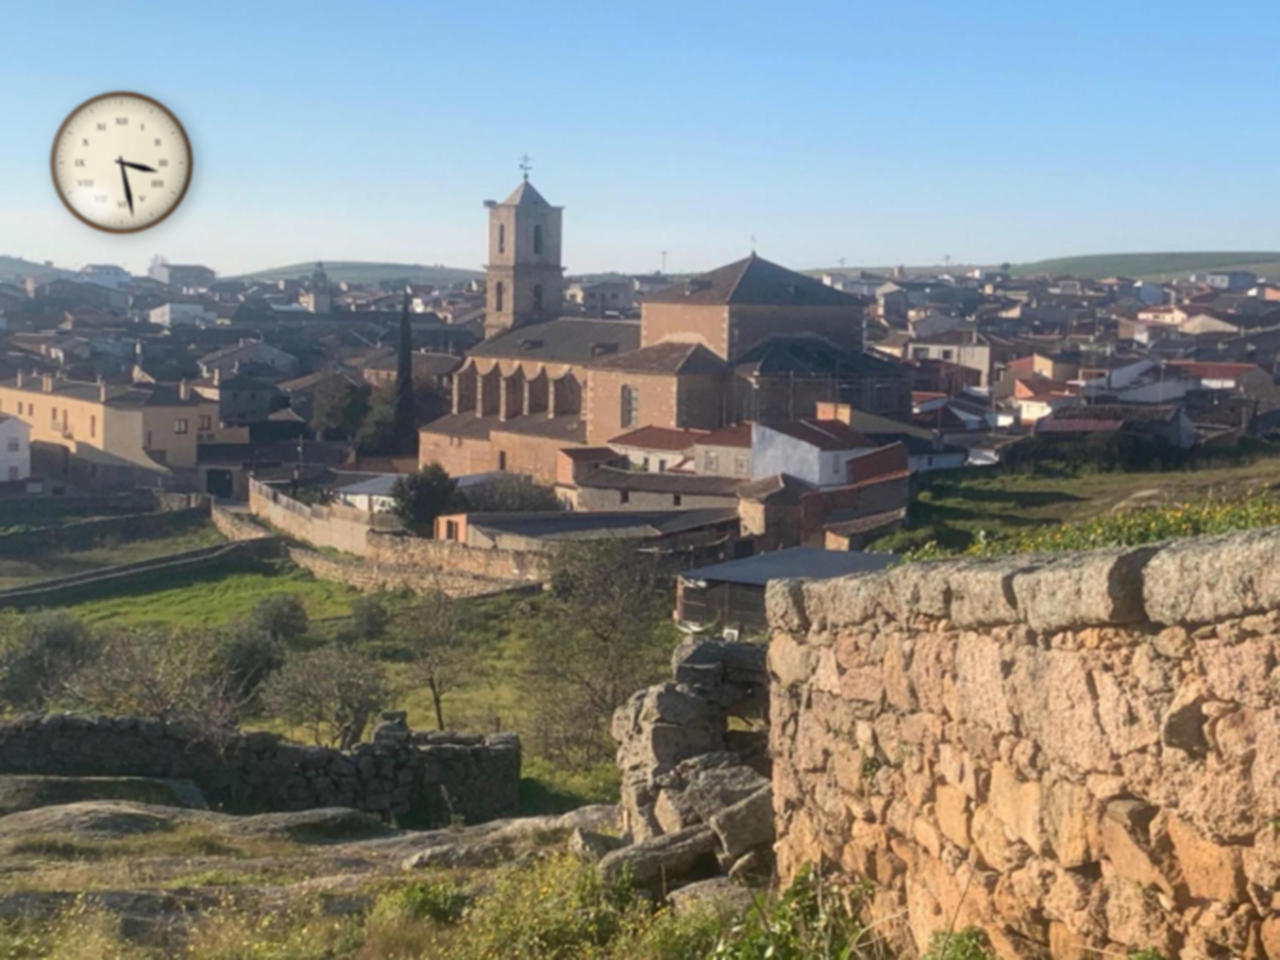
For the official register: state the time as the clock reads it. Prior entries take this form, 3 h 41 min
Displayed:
3 h 28 min
